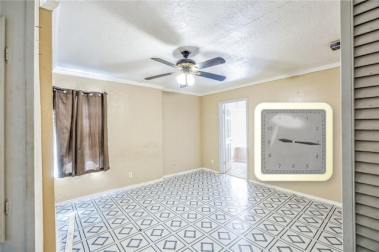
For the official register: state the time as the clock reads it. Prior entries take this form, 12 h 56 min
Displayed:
9 h 16 min
